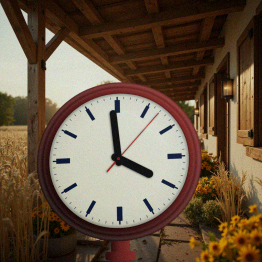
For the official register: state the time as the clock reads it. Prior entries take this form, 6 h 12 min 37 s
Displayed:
3 h 59 min 07 s
